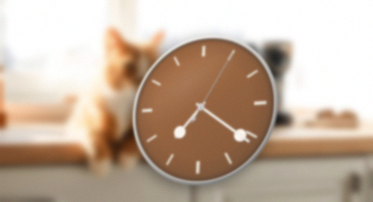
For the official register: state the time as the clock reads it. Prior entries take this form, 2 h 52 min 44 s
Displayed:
7 h 21 min 05 s
